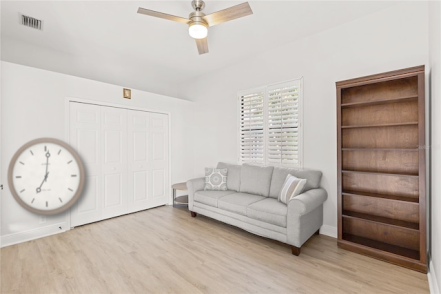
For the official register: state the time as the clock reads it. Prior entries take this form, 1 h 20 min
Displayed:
7 h 01 min
